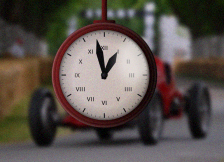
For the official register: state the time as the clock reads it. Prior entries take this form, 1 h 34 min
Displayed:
12 h 58 min
